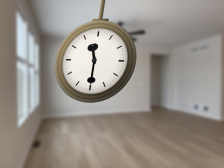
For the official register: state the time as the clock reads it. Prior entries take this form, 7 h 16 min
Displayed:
11 h 30 min
